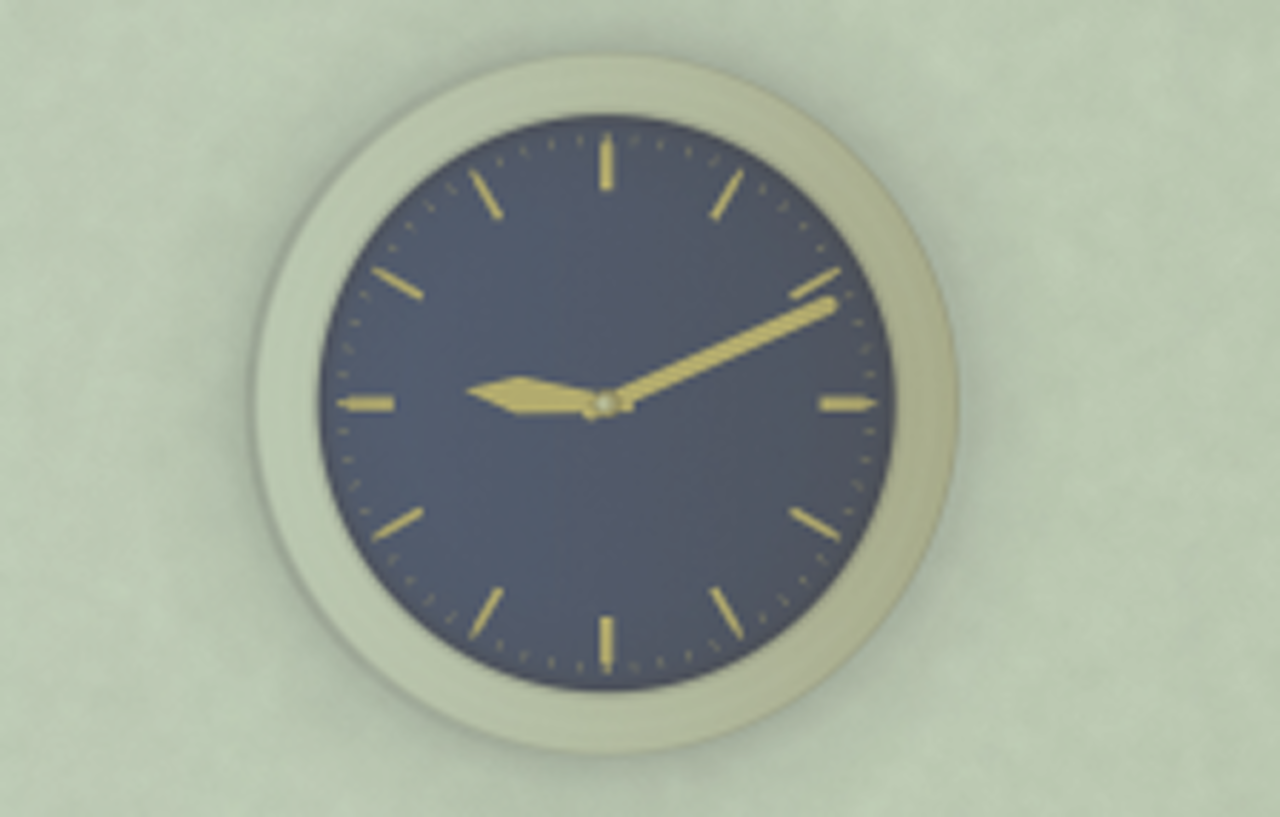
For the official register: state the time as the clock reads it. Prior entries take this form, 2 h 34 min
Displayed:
9 h 11 min
